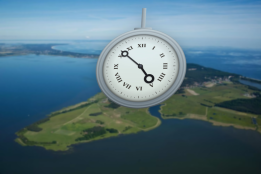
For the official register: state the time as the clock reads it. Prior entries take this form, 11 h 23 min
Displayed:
4 h 52 min
